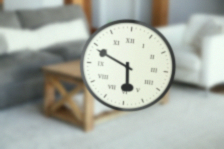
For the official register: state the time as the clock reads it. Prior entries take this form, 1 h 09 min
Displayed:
5 h 49 min
